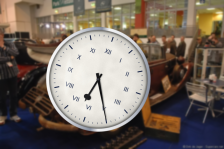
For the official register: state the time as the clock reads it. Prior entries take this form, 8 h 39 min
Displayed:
6 h 25 min
